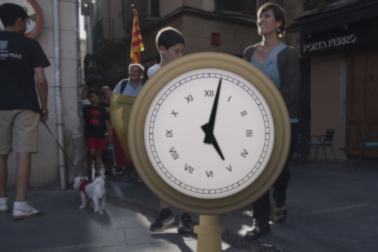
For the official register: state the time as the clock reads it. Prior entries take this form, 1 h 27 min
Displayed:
5 h 02 min
